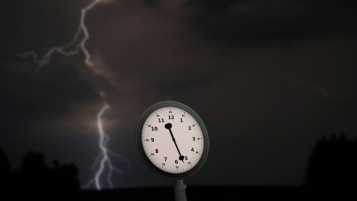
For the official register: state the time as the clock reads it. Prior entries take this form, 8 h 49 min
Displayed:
11 h 27 min
